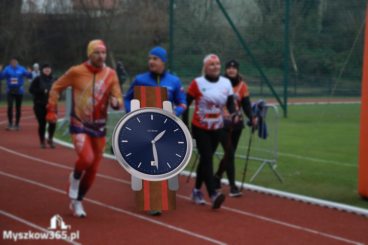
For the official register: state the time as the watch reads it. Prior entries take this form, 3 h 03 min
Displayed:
1 h 29 min
